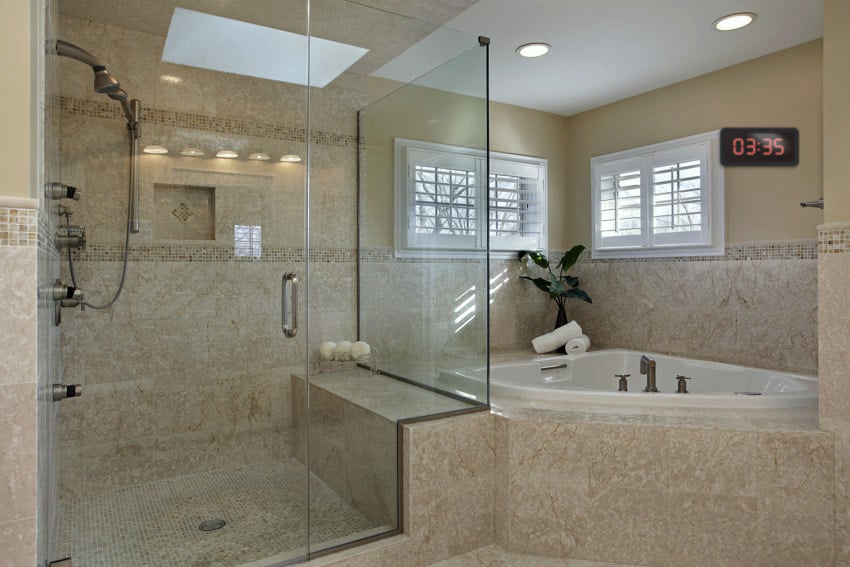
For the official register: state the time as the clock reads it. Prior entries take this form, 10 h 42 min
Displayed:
3 h 35 min
